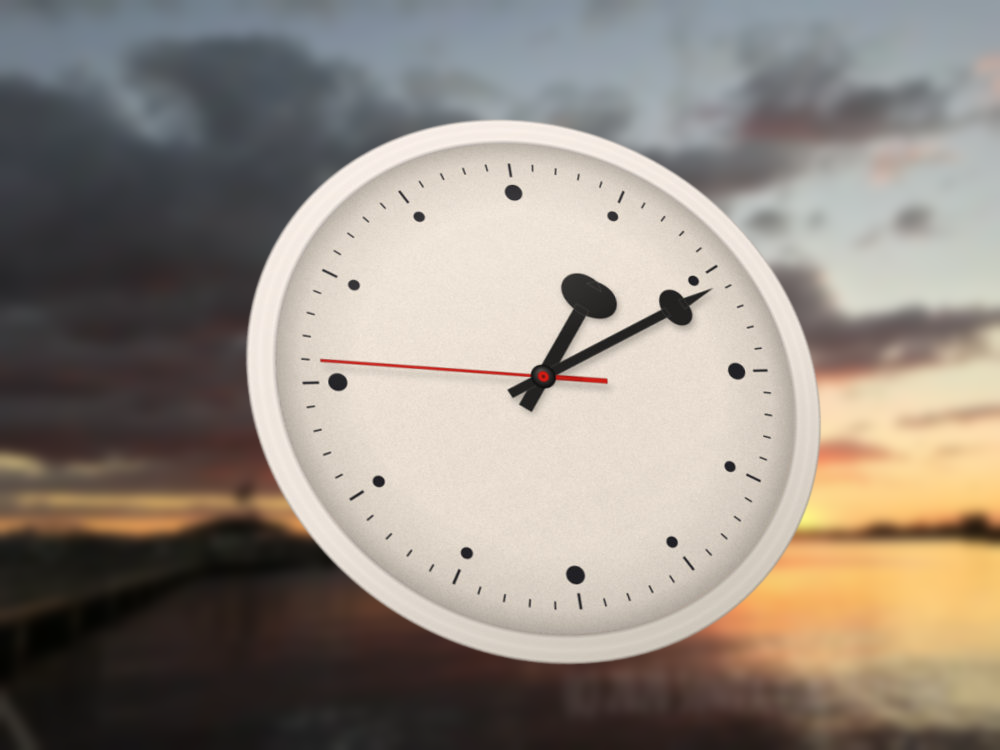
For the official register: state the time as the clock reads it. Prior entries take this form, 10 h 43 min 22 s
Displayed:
1 h 10 min 46 s
